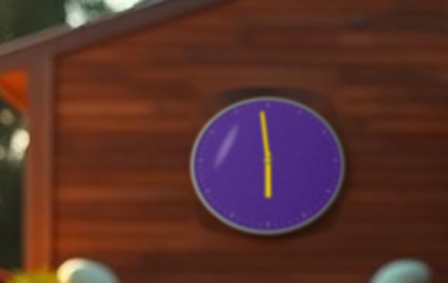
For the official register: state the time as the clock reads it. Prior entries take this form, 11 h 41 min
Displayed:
5 h 59 min
